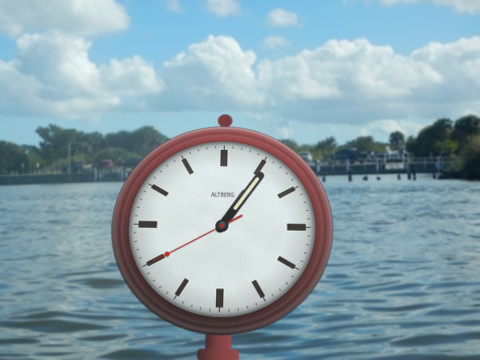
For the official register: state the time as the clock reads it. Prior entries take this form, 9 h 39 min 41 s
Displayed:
1 h 05 min 40 s
